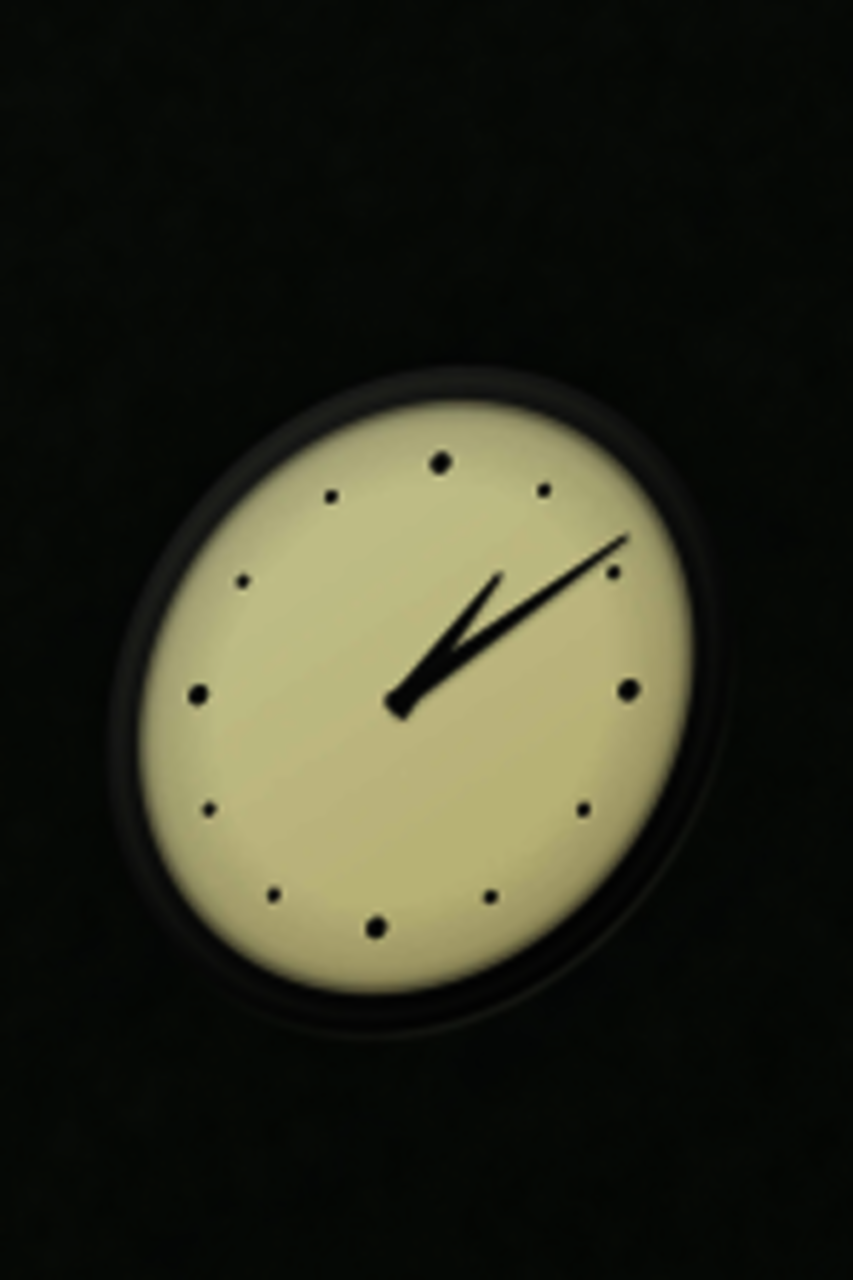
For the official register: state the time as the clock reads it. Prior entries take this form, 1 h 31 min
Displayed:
1 h 09 min
